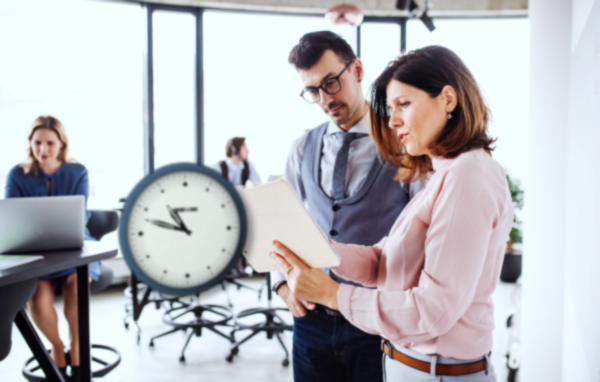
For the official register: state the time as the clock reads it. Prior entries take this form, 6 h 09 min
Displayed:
10 h 48 min
